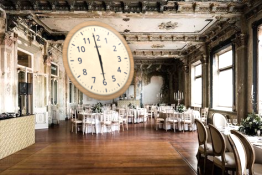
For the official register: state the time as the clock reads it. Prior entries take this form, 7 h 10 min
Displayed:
5 h 59 min
